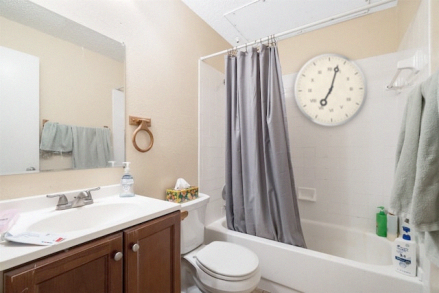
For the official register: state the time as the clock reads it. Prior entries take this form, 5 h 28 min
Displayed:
7 h 03 min
